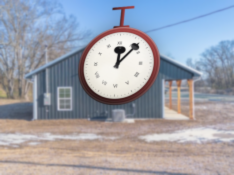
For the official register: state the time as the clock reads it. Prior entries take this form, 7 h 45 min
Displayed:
12 h 07 min
